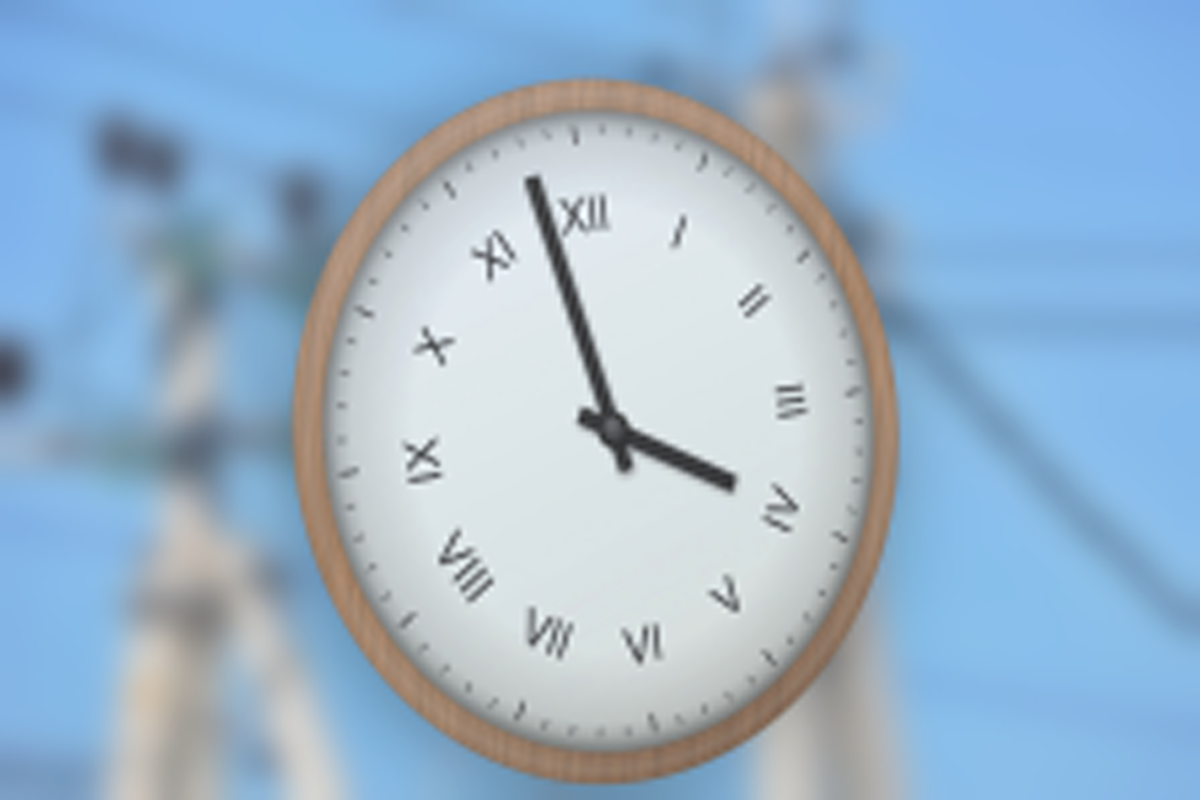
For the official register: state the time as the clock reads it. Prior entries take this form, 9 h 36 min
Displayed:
3 h 58 min
